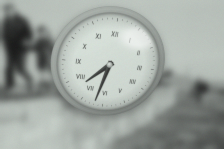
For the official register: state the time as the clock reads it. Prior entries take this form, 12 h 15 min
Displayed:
7 h 32 min
